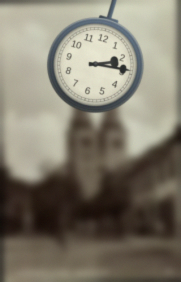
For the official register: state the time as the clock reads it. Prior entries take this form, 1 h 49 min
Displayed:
2 h 14 min
